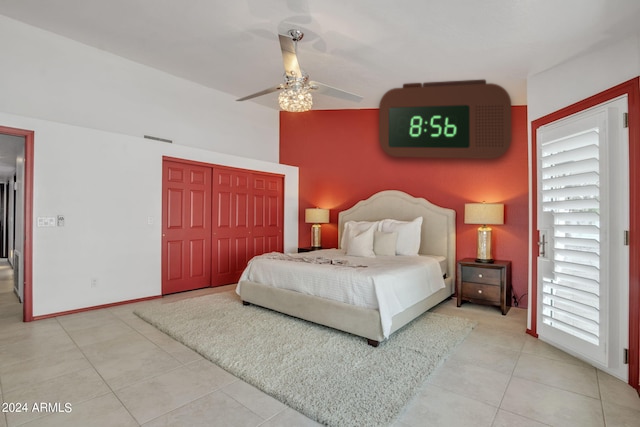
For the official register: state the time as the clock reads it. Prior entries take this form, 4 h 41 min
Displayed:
8 h 56 min
